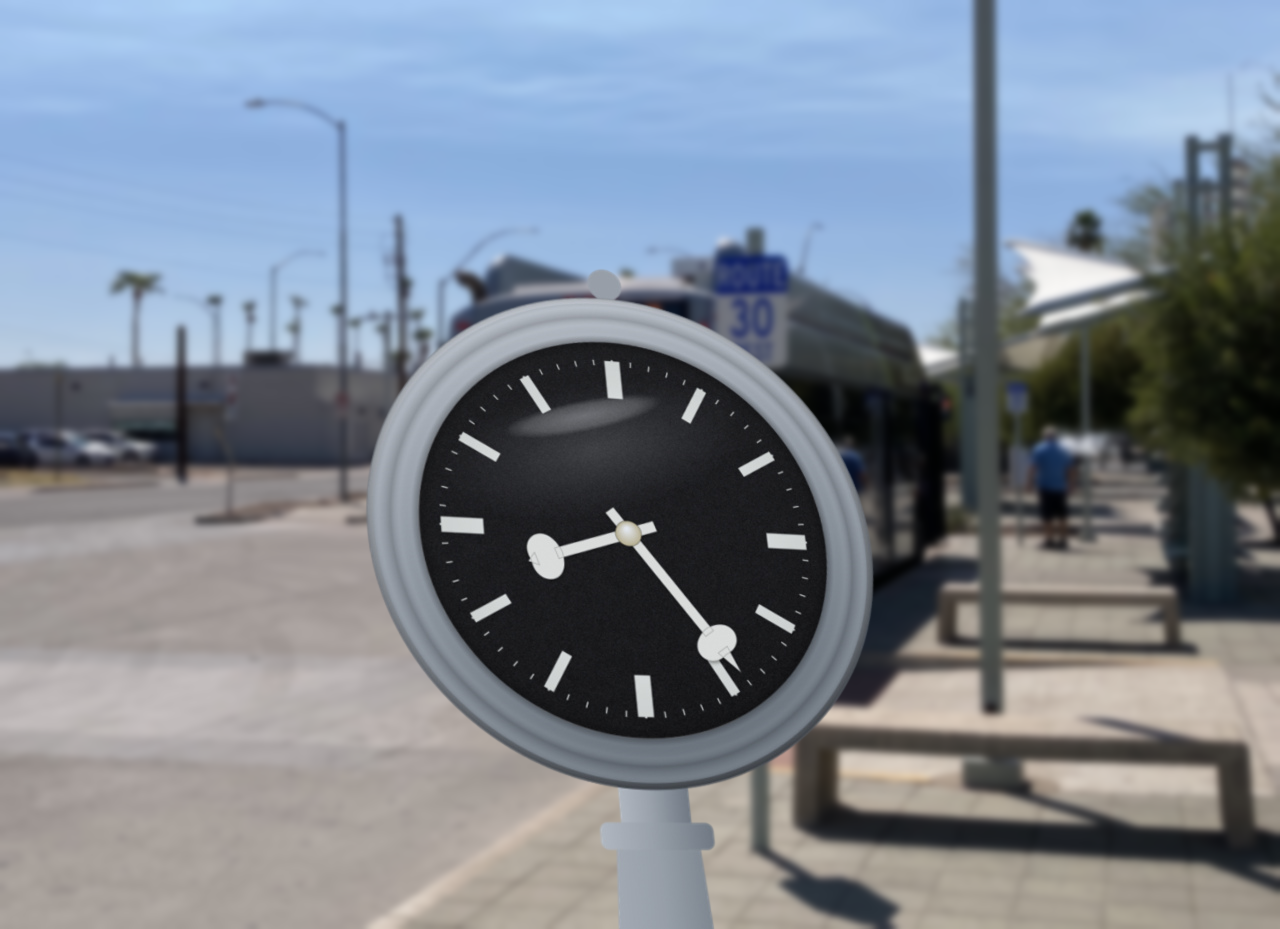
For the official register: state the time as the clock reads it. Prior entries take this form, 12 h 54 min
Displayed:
8 h 24 min
